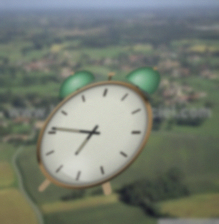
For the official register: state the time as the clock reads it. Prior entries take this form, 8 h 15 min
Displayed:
6 h 46 min
